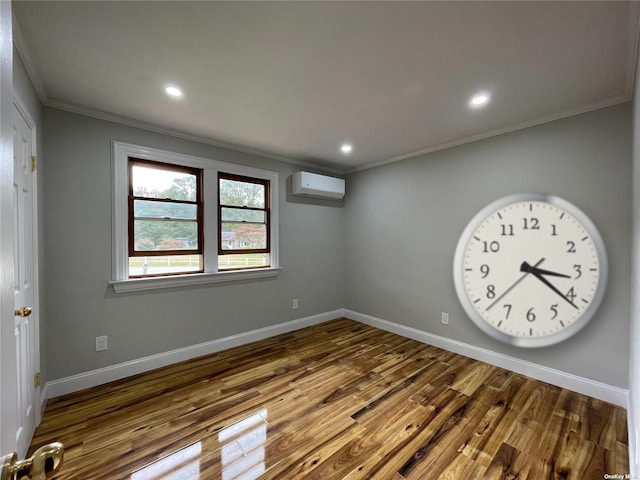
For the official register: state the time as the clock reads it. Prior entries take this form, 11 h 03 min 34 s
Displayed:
3 h 21 min 38 s
